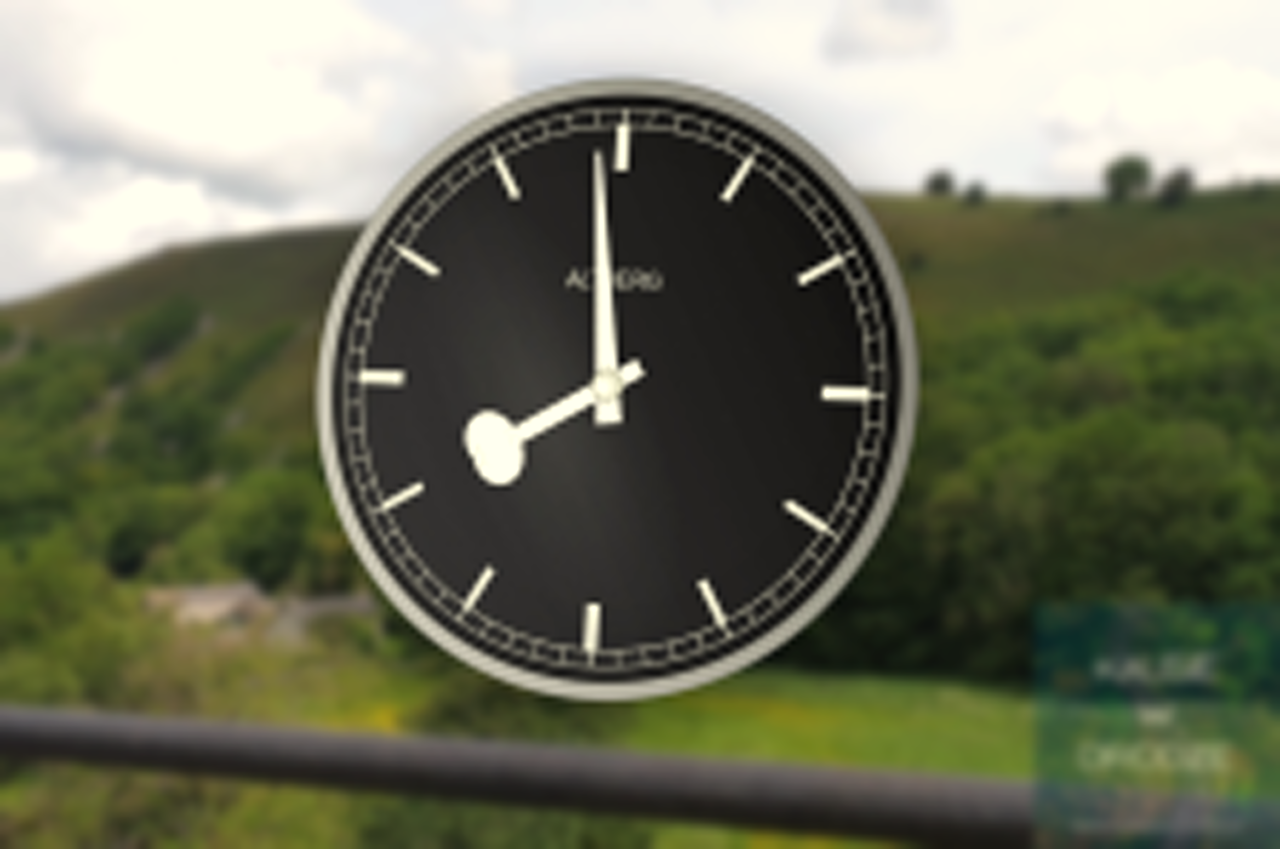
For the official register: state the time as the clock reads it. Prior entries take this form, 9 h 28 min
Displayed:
7 h 59 min
